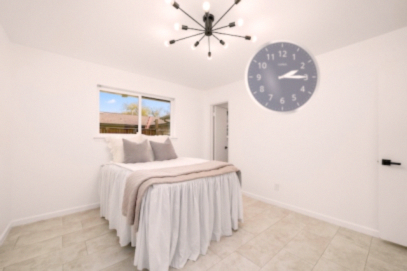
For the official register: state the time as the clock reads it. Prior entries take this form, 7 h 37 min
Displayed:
2 h 15 min
